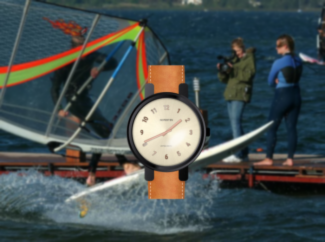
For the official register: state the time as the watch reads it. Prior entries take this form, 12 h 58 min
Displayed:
1 h 41 min
